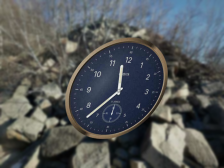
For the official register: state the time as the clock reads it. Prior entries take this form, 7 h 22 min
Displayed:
11 h 37 min
